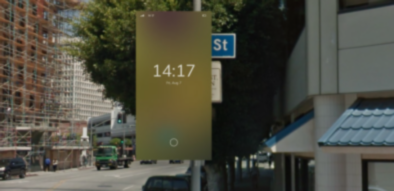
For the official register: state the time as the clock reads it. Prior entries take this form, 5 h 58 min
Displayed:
14 h 17 min
